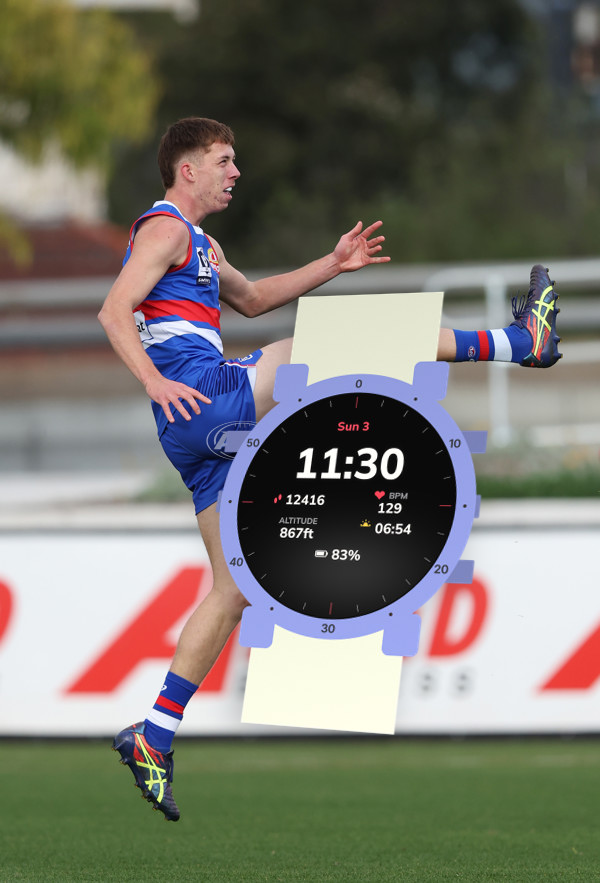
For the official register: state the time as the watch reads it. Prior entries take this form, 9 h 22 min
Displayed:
11 h 30 min
